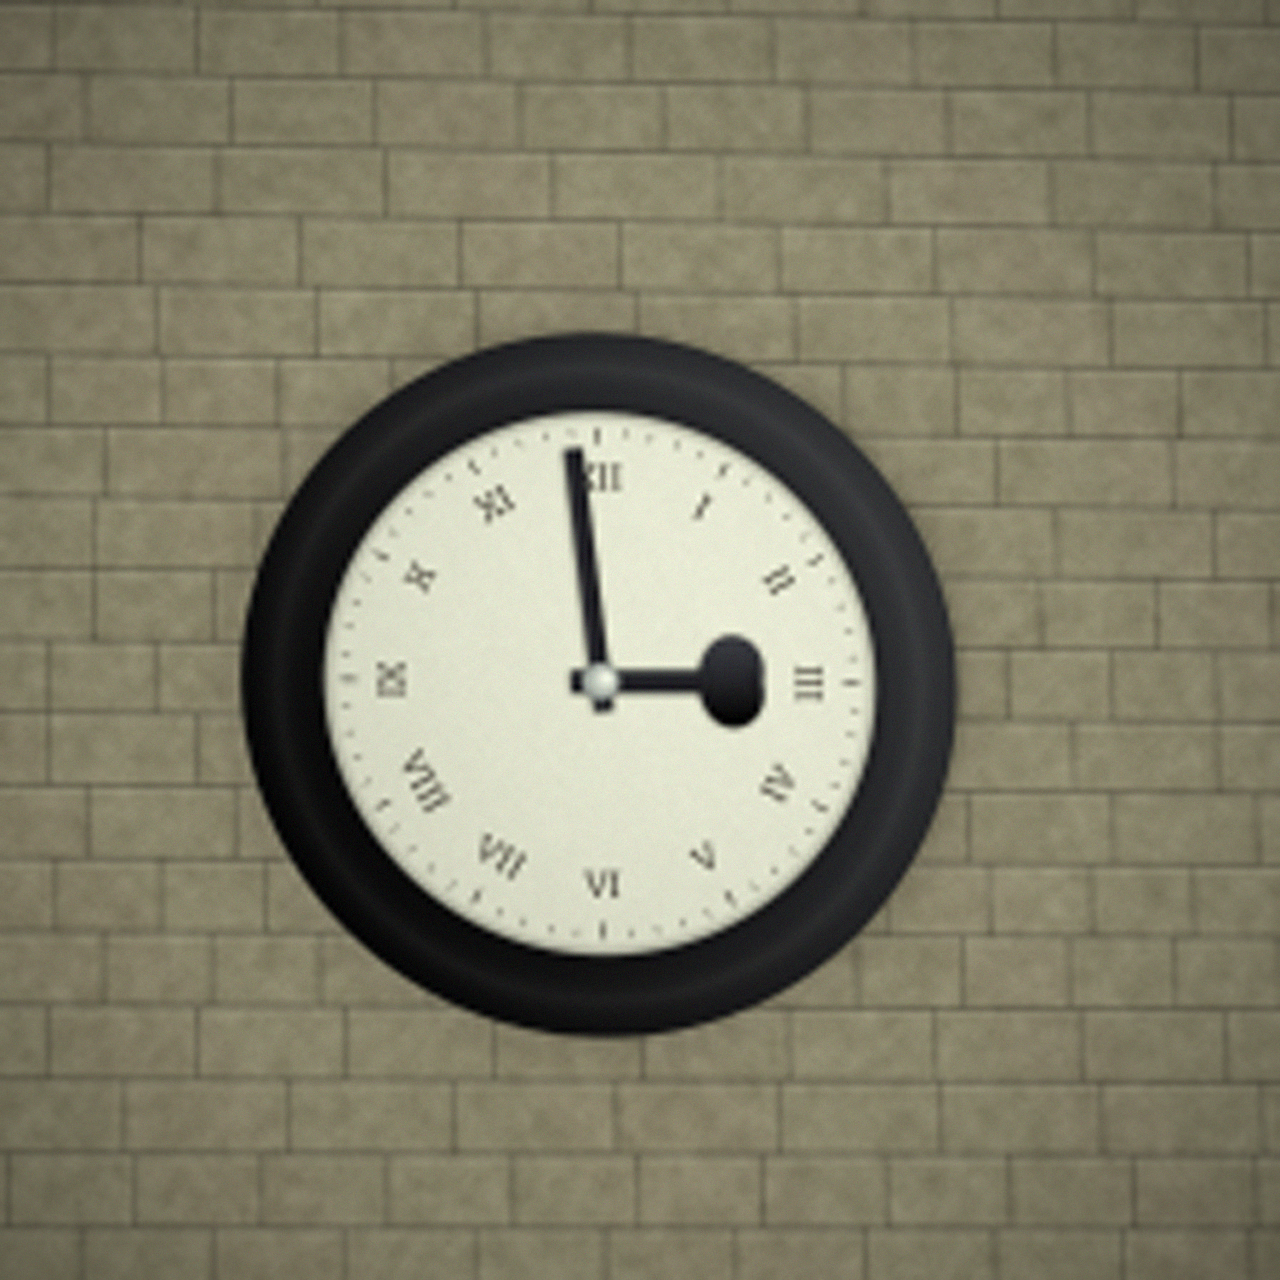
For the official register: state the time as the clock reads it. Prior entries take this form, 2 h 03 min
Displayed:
2 h 59 min
